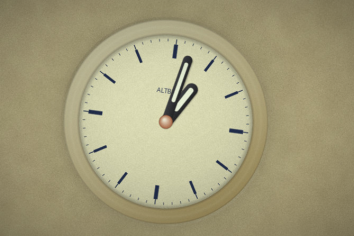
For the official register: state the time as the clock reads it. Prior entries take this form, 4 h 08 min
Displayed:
1 h 02 min
